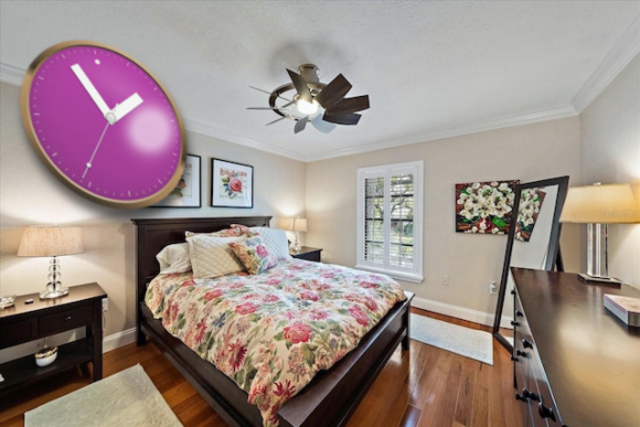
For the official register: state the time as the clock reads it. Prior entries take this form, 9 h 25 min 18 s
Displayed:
1 h 55 min 36 s
